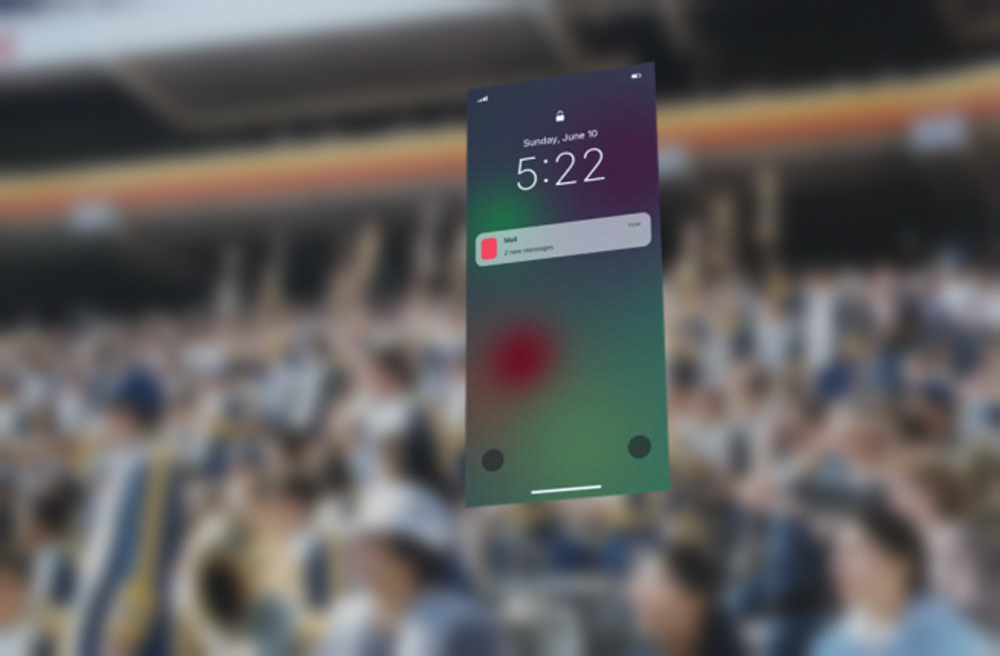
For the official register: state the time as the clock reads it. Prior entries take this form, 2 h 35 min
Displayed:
5 h 22 min
